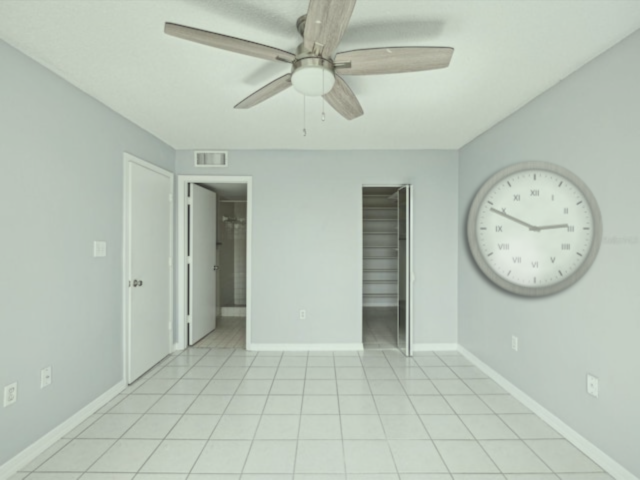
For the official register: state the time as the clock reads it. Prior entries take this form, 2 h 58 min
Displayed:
2 h 49 min
